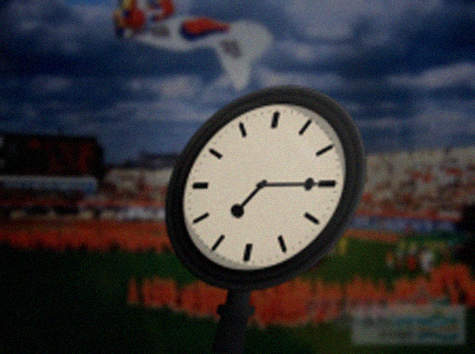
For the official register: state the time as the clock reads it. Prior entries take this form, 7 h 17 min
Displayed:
7 h 15 min
